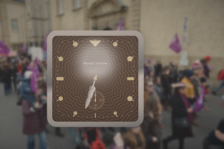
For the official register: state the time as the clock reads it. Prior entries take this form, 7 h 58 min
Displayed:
6 h 33 min
